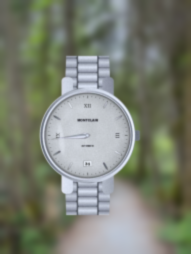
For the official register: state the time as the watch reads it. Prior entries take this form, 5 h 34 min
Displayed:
8 h 44 min
